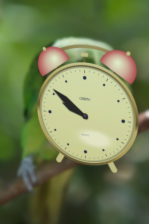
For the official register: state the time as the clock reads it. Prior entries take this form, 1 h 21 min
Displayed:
9 h 51 min
